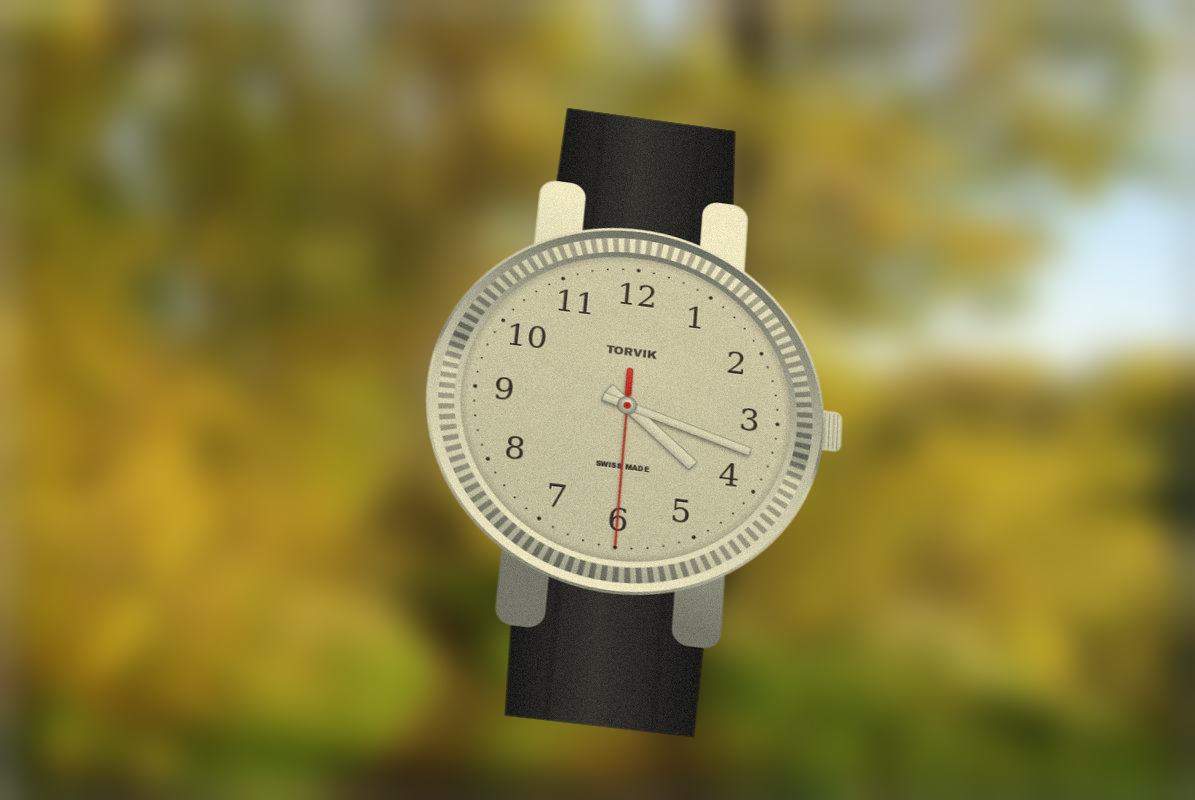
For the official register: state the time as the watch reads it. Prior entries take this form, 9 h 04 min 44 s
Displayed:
4 h 17 min 30 s
